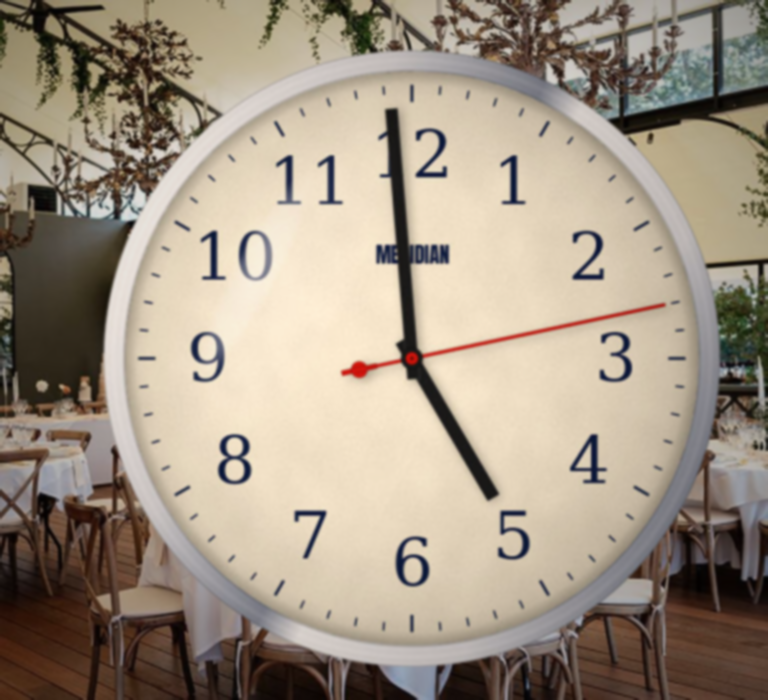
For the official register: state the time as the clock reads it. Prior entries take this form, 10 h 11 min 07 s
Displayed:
4 h 59 min 13 s
